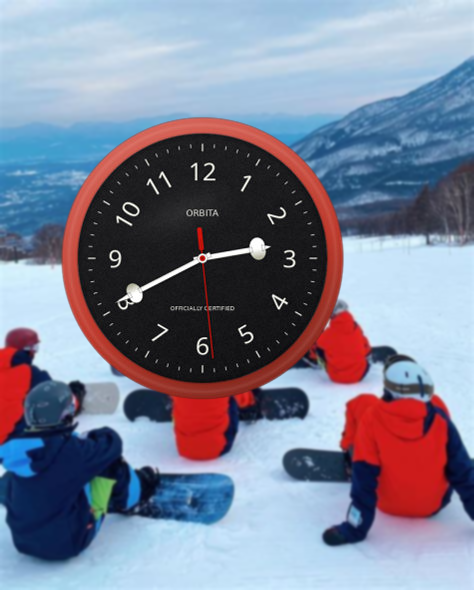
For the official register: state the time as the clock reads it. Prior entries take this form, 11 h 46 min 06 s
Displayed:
2 h 40 min 29 s
